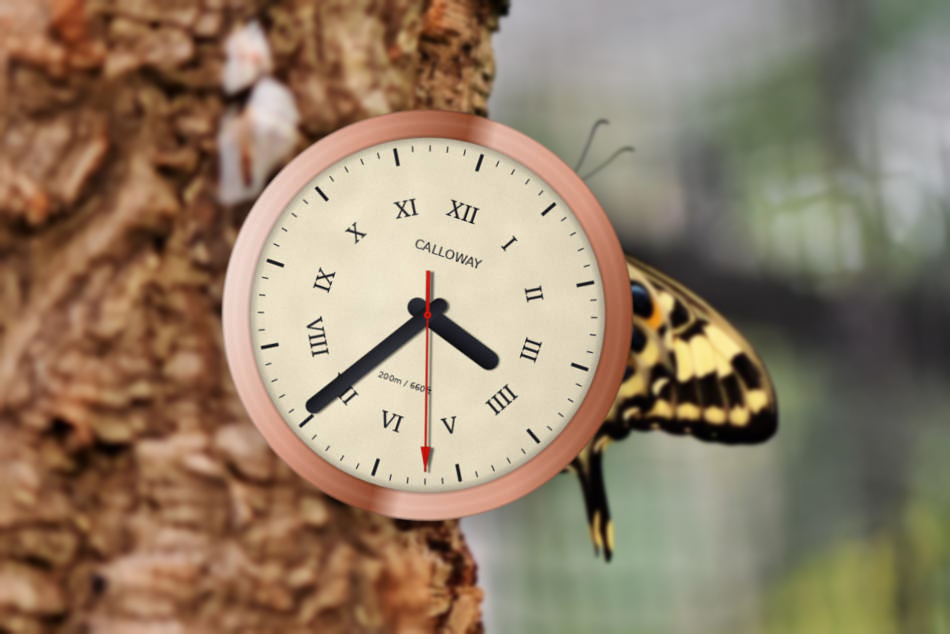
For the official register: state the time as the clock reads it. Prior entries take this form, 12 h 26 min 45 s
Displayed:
3 h 35 min 27 s
